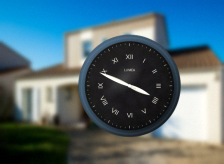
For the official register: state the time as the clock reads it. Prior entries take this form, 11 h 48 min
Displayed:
3 h 49 min
